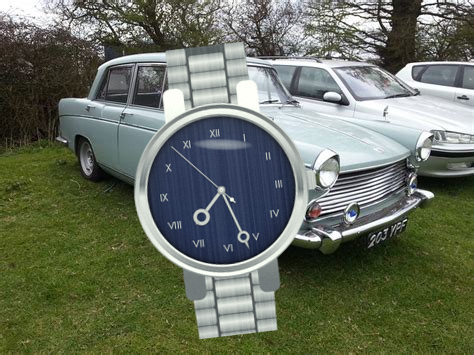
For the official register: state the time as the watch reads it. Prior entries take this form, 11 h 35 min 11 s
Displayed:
7 h 26 min 53 s
